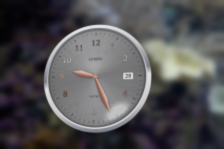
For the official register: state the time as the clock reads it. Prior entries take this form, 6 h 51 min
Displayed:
9 h 26 min
